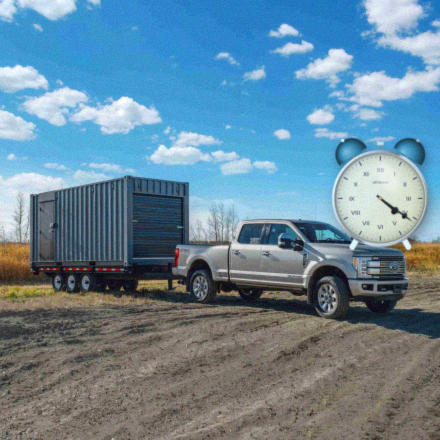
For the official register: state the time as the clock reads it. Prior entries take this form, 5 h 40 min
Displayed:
4 h 21 min
